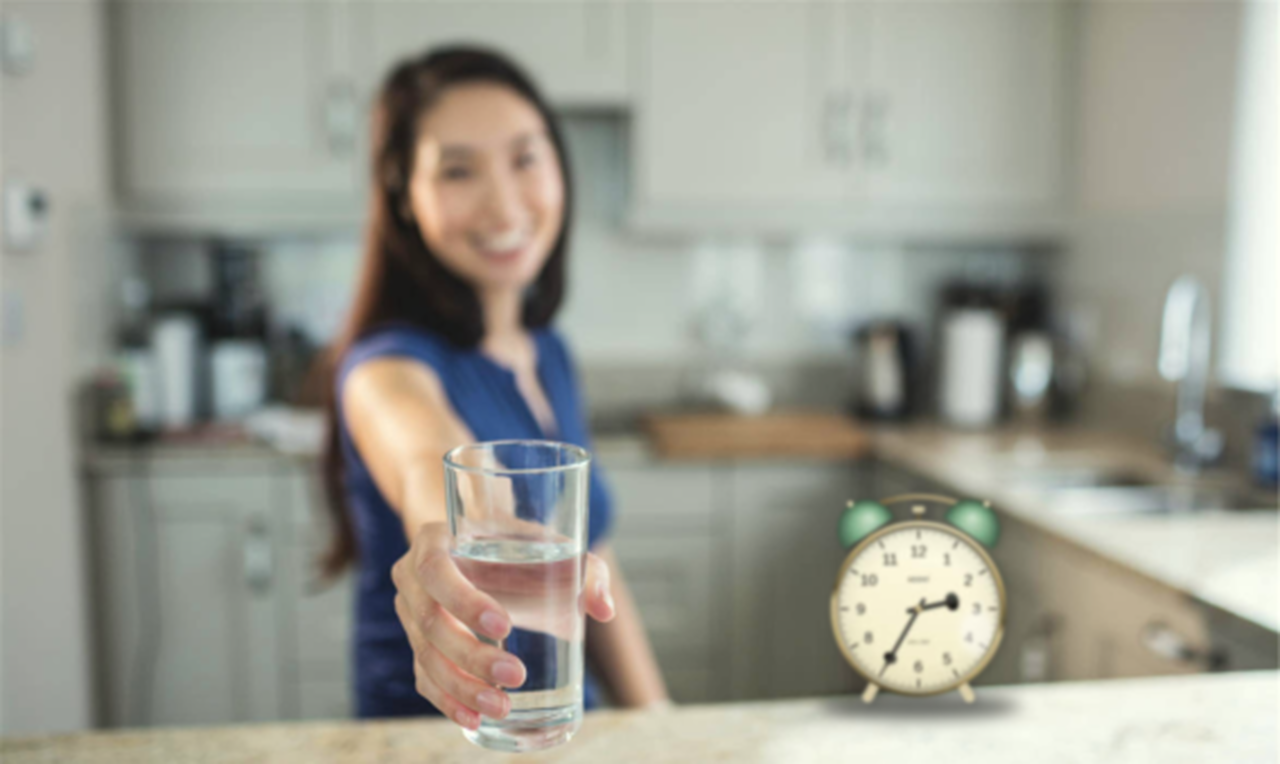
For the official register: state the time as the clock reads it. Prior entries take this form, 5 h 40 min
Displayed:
2 h 35 min
